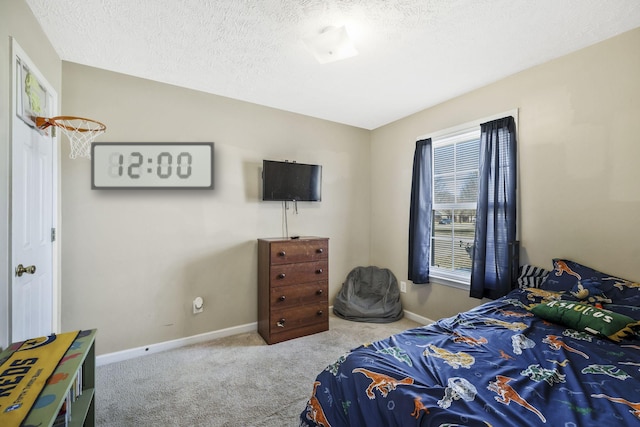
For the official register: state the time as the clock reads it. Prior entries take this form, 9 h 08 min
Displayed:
12 h 00 min
